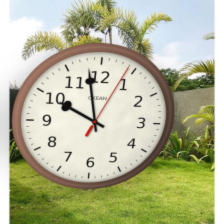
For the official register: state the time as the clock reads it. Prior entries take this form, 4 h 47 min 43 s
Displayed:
9 h 58 min 04 s
